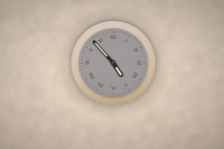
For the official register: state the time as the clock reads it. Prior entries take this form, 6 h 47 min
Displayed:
4 h 53 min
